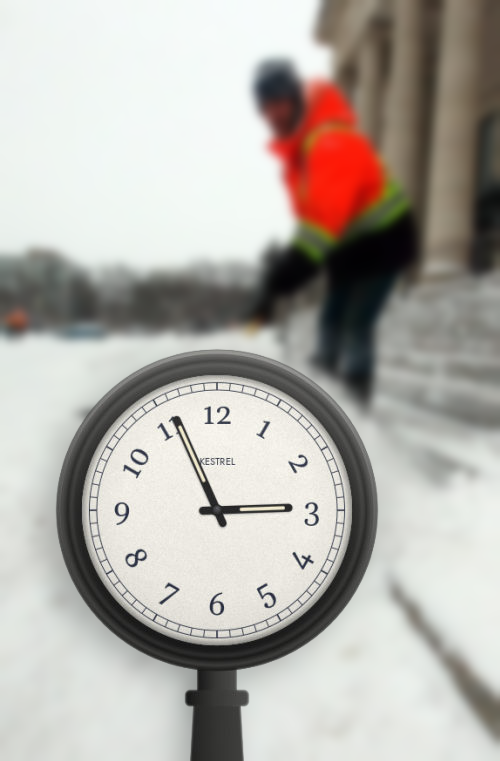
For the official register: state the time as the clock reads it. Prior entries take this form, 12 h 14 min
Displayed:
2 h 56 min
